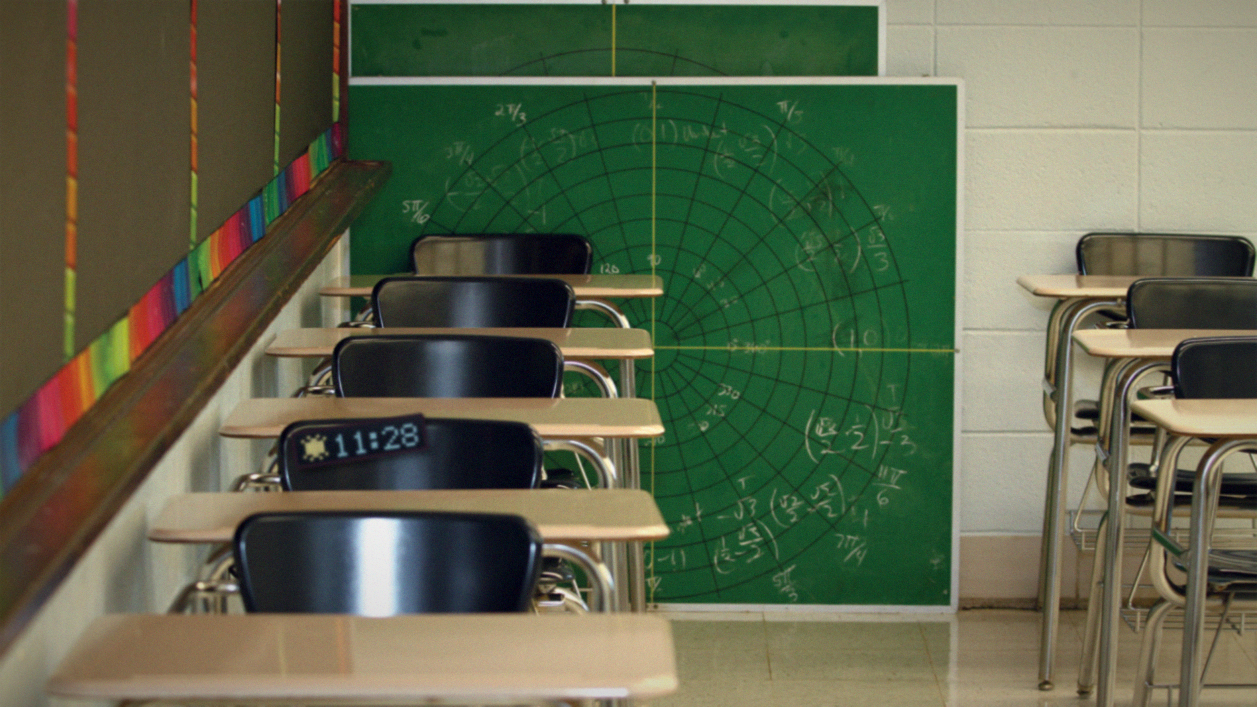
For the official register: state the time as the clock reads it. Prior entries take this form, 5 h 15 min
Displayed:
11 h 28 min
